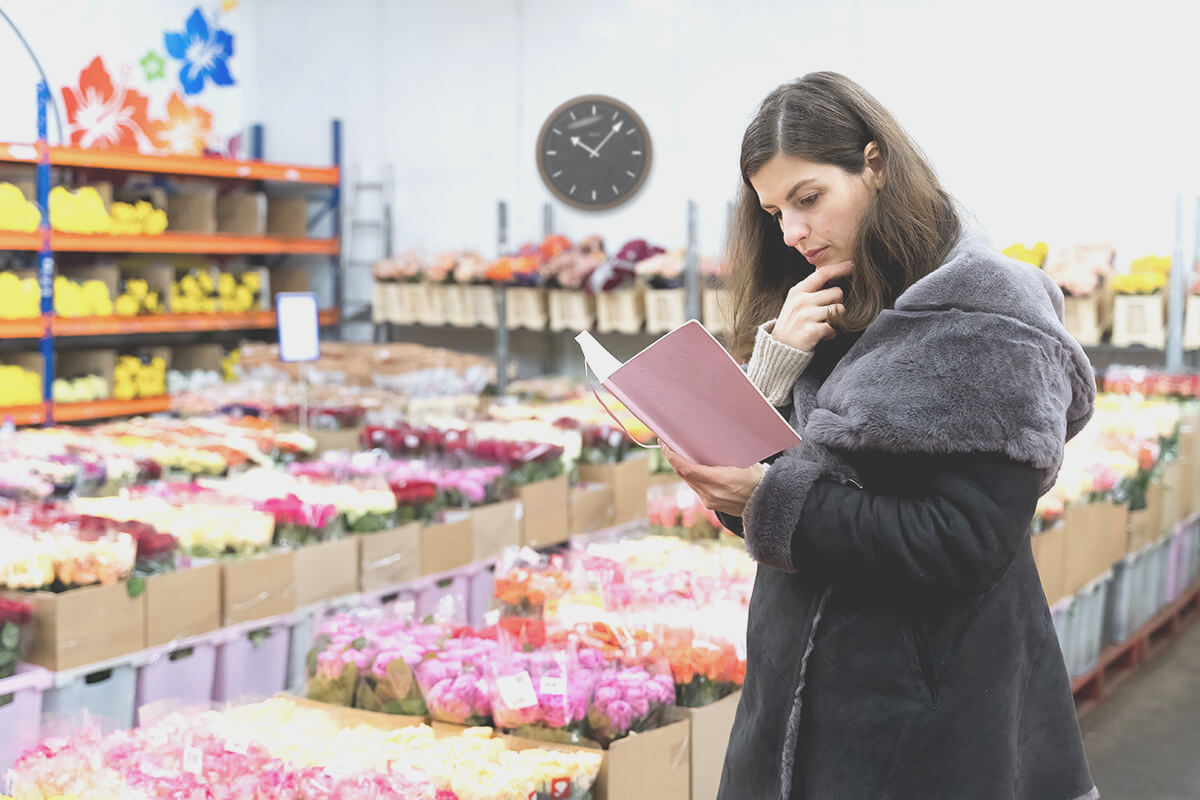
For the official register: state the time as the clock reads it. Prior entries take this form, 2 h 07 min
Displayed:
10 h 07 min
